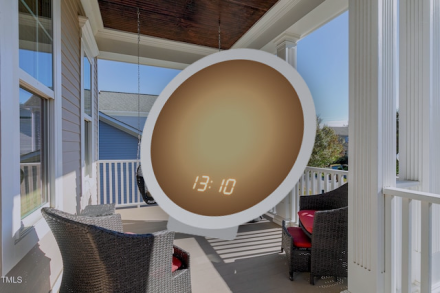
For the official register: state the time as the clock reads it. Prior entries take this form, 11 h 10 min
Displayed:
13 h 10 min
